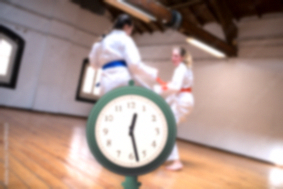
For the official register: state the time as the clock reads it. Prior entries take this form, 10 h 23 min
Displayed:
12 h 28 min
